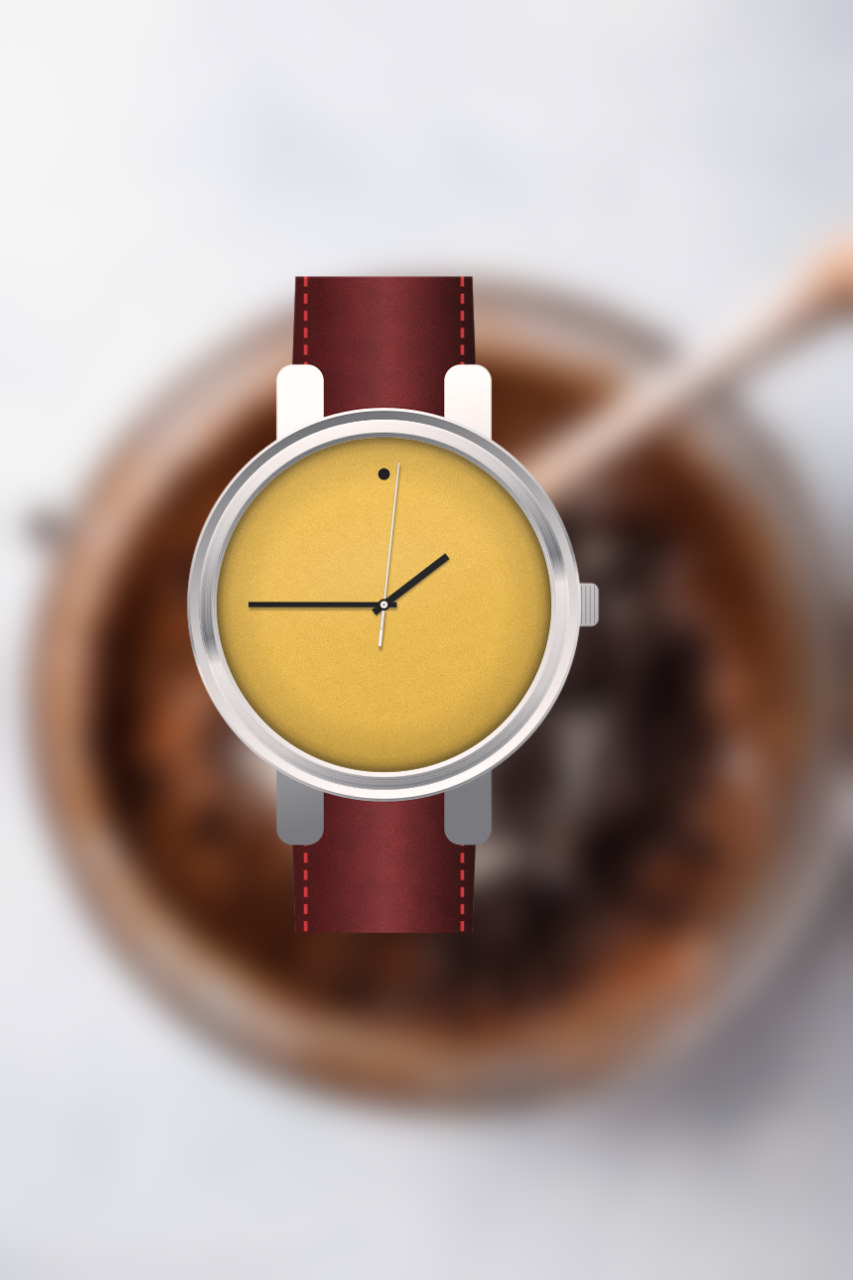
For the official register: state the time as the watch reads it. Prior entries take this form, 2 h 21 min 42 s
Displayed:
1 h 45 min 01 s
